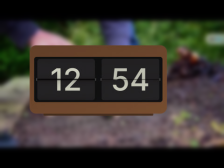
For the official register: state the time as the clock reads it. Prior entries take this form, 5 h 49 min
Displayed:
12 h 54 min
